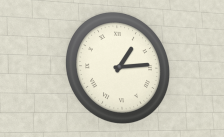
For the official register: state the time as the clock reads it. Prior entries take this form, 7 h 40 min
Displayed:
1 h 14 min
